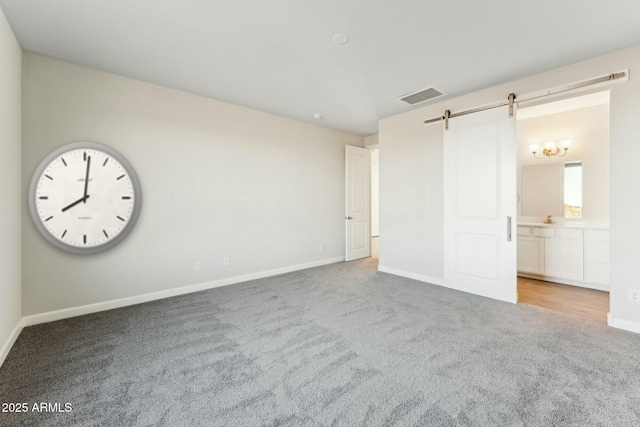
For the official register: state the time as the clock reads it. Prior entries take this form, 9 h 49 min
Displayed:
8 h 01 min
